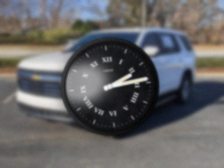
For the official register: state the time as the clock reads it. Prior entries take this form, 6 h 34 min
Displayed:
2 h 14 min
